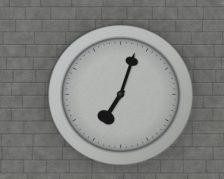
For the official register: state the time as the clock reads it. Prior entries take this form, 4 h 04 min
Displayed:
7 h 03 min
